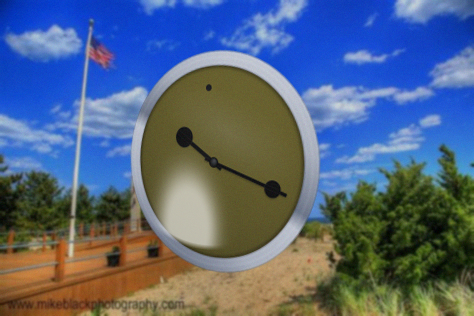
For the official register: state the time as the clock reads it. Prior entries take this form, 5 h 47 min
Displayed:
10 h 19 min
